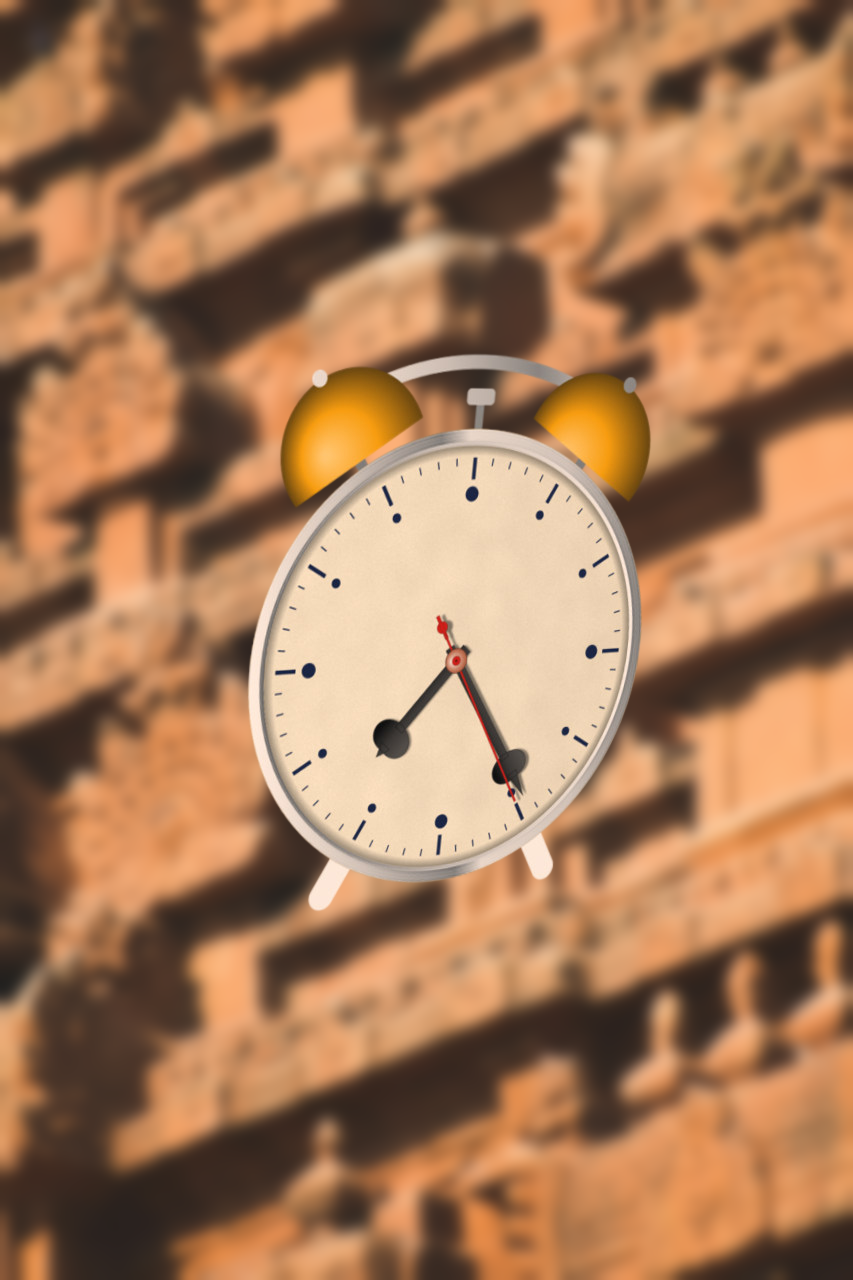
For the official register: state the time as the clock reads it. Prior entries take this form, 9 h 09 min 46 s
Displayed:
7 h 24 min 25 s
